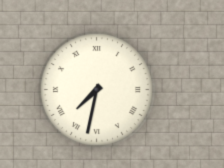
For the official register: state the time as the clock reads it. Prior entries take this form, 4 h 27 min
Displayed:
7 h 32 min
